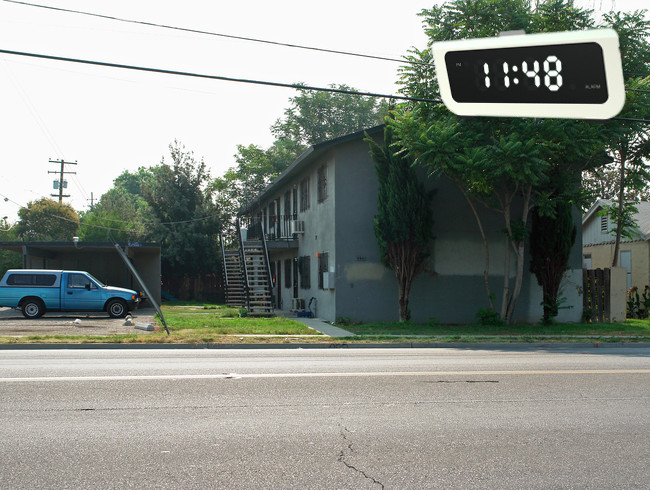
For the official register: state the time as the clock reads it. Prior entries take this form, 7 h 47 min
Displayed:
11 h 48 min
